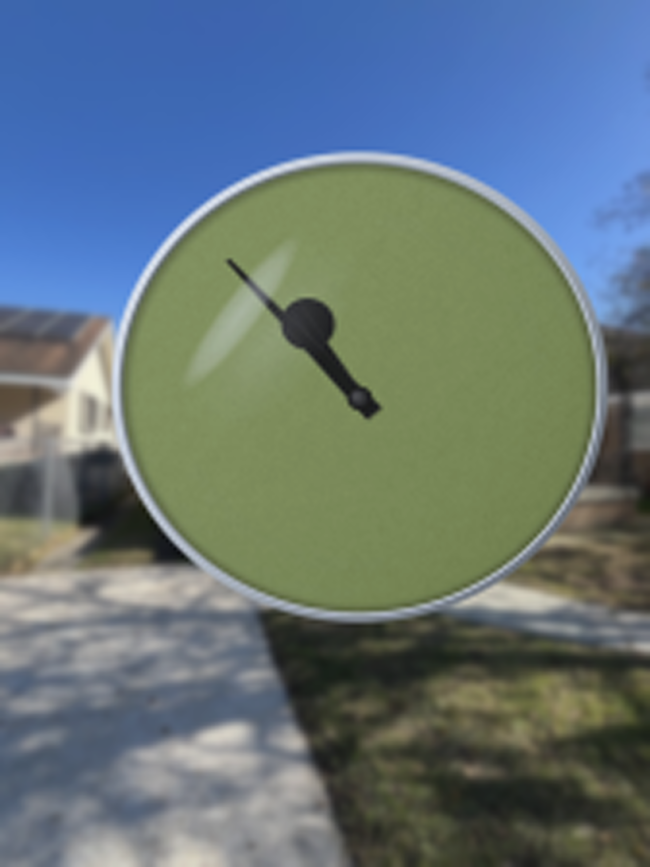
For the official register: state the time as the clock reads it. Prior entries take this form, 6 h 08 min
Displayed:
10 h 53 min
